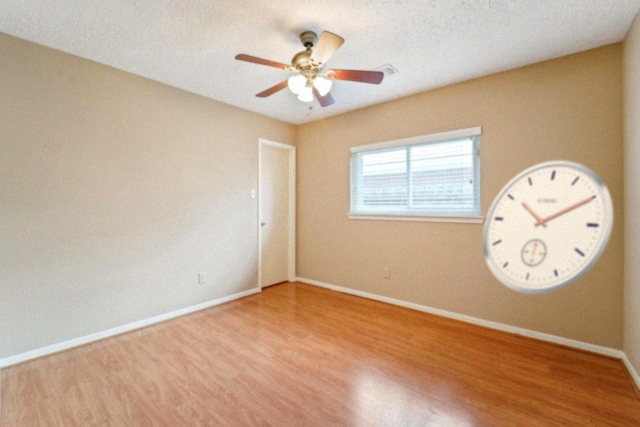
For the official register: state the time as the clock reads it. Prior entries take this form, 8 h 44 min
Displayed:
10 h 10 min
